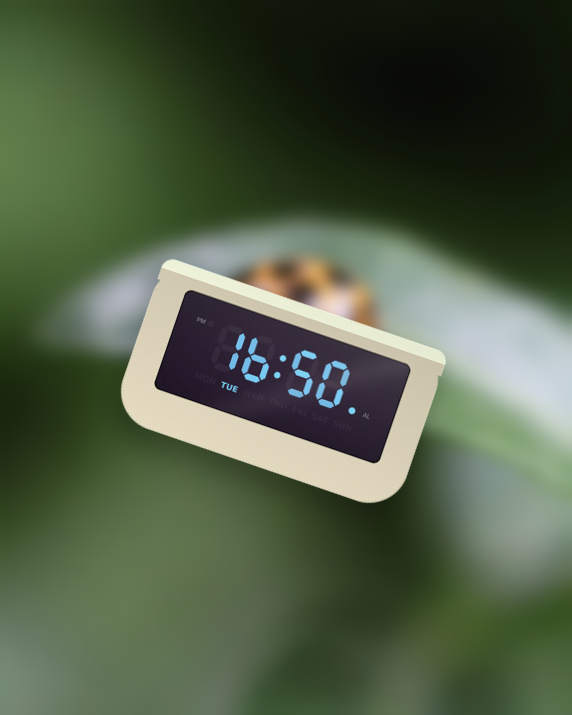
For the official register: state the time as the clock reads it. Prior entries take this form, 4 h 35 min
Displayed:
16 h 50 min
